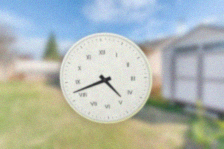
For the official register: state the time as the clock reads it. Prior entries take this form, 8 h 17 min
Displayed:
4 h 42 min
